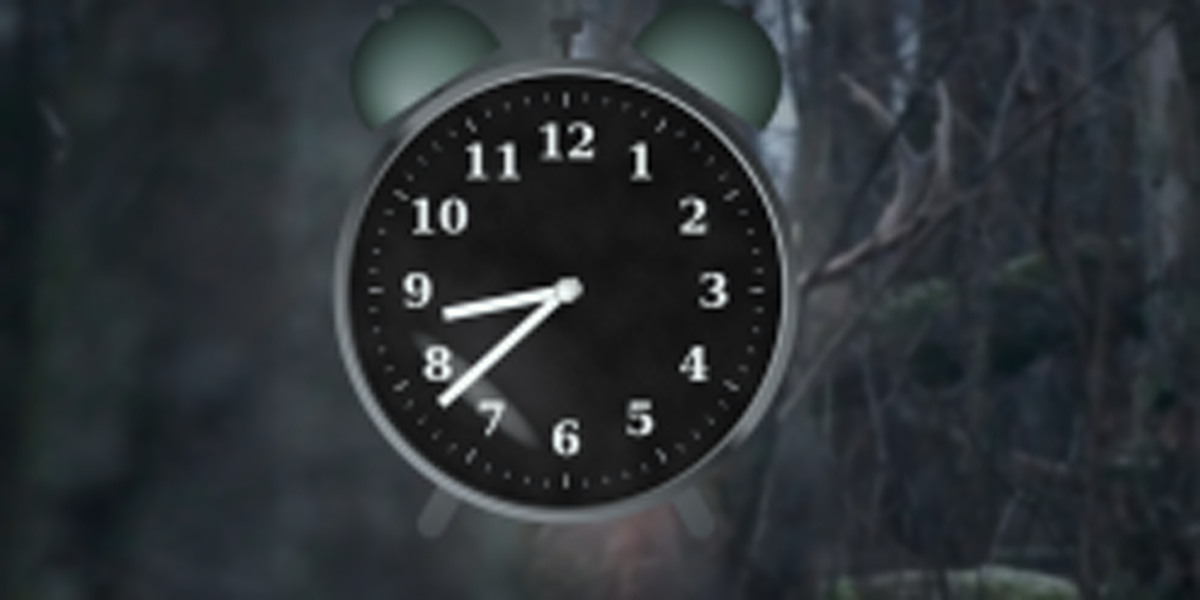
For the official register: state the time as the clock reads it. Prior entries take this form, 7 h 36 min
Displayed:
8 h 38 min
